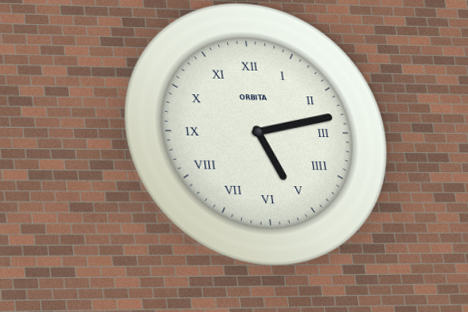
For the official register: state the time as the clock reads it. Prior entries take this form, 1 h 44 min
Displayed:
5 h 13 min
